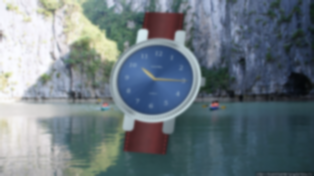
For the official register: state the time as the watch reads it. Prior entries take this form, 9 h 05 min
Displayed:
10 h 15 min
